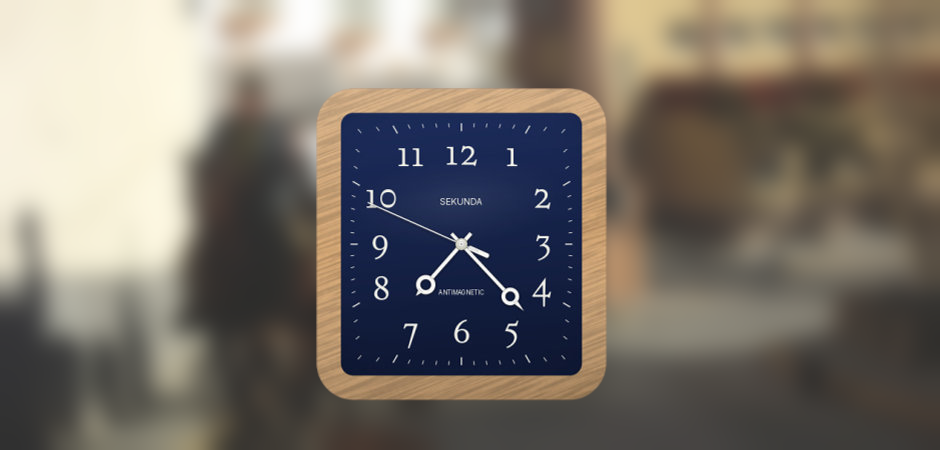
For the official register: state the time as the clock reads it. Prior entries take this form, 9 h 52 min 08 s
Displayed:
7 h 22 min 49 s
